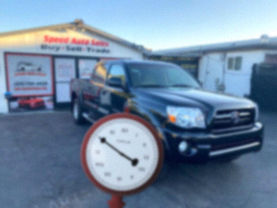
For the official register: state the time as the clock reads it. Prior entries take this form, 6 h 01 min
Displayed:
3 h 50 min
